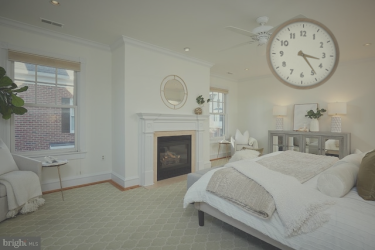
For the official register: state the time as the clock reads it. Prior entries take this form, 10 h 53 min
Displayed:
3 h 24 min
